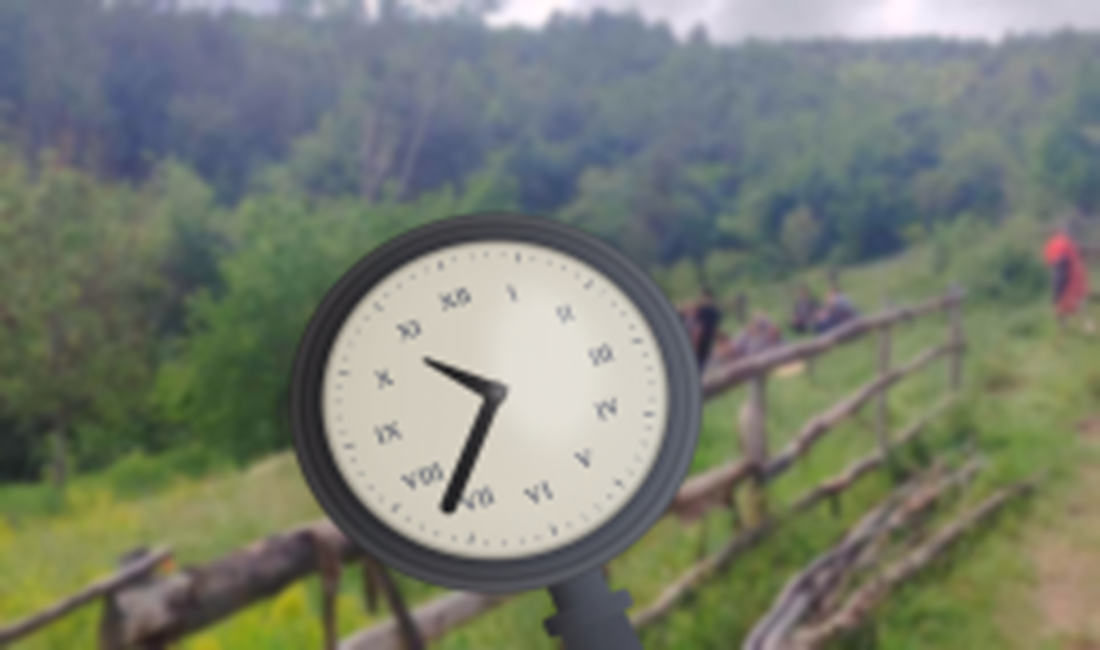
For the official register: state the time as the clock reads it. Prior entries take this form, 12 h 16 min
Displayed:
10 h 37 min
